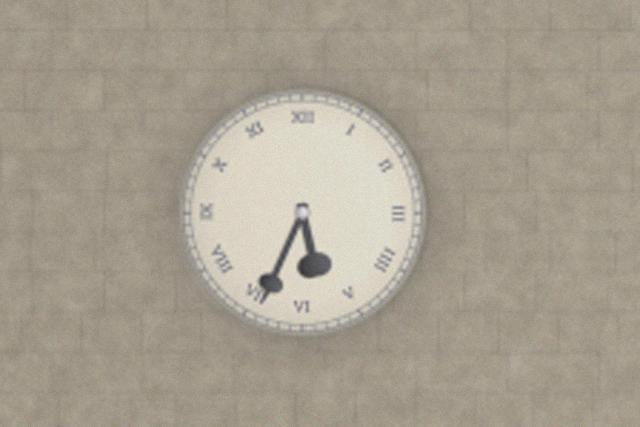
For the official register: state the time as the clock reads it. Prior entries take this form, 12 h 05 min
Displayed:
5 h 34 min
